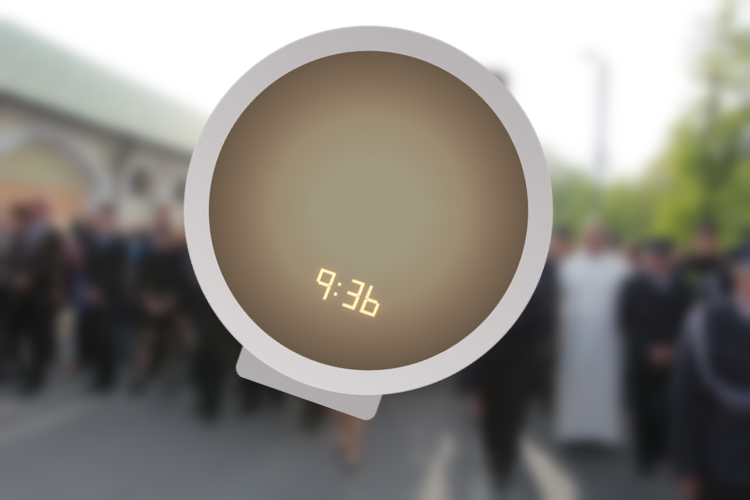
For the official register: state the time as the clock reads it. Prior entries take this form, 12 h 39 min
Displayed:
9 h 36 min
